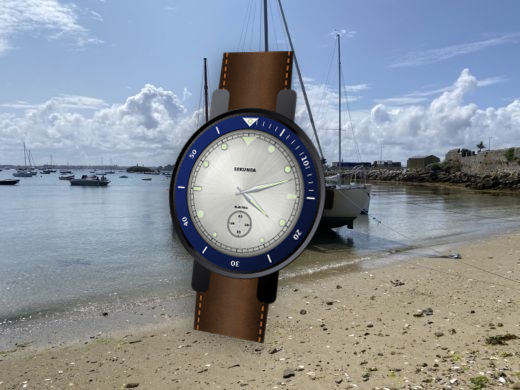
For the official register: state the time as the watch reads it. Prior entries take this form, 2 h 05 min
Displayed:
4 h 12 min
